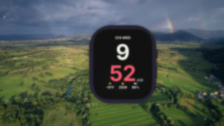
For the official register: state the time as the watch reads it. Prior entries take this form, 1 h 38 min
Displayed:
9 h 52 min
